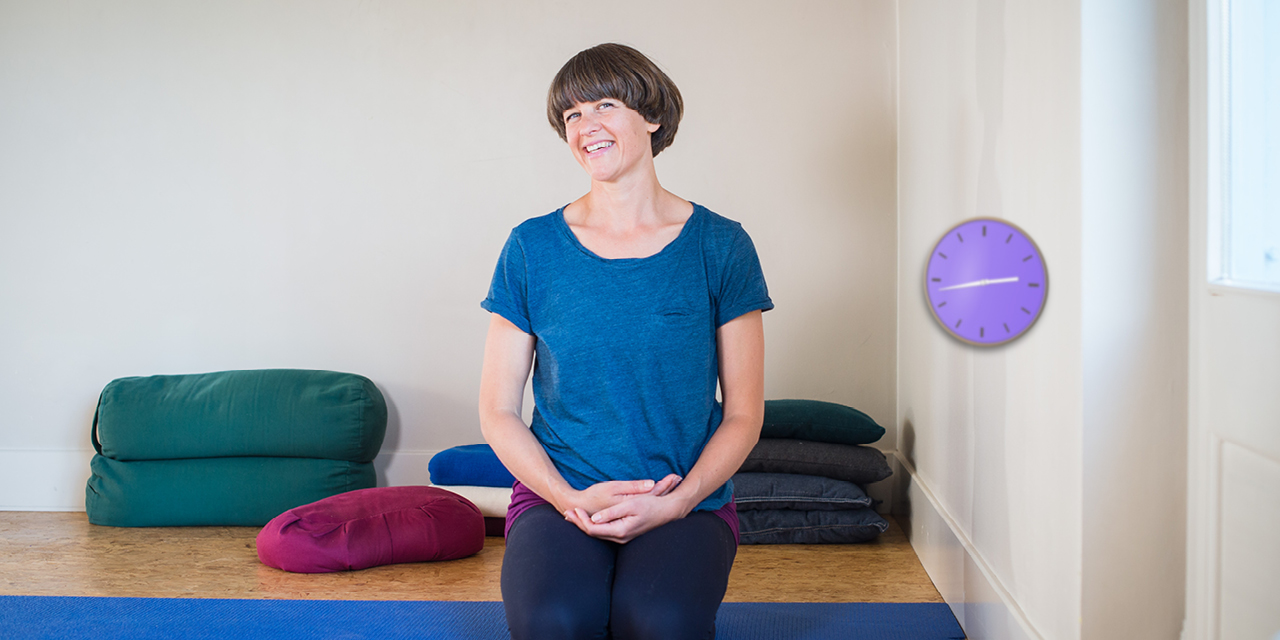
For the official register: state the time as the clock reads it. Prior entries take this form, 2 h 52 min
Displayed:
2 h 43 min
